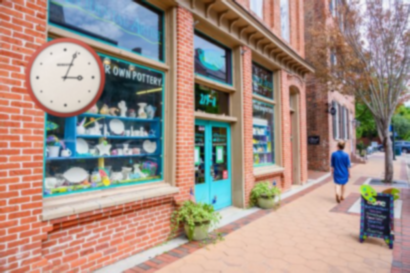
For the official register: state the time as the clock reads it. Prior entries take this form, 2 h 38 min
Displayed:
3 h 04 min
